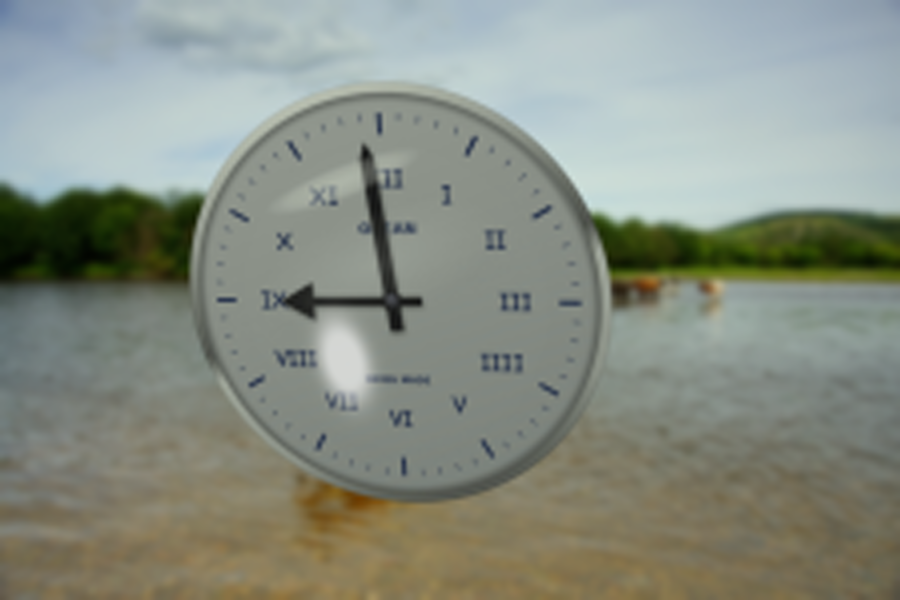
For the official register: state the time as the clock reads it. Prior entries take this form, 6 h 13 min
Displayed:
8 h 59 min
